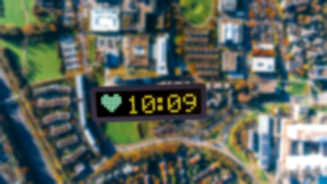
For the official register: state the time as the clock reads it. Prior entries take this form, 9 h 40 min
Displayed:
10 h 09 min
